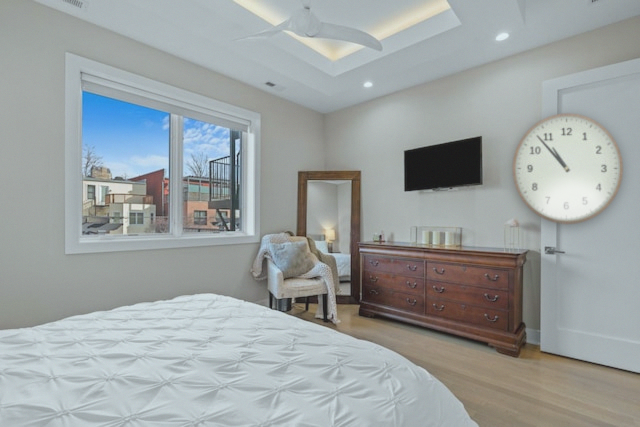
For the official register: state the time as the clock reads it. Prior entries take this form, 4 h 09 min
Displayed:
10 h 53 min
